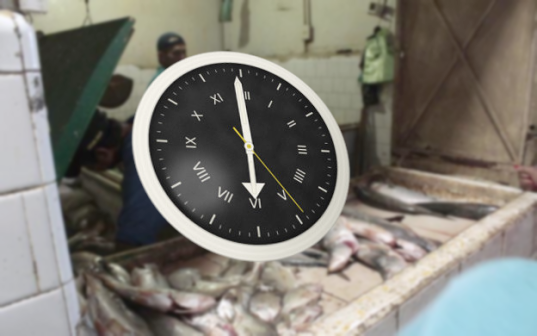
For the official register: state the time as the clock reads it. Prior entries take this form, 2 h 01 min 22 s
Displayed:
5 h 59 min 24 s
